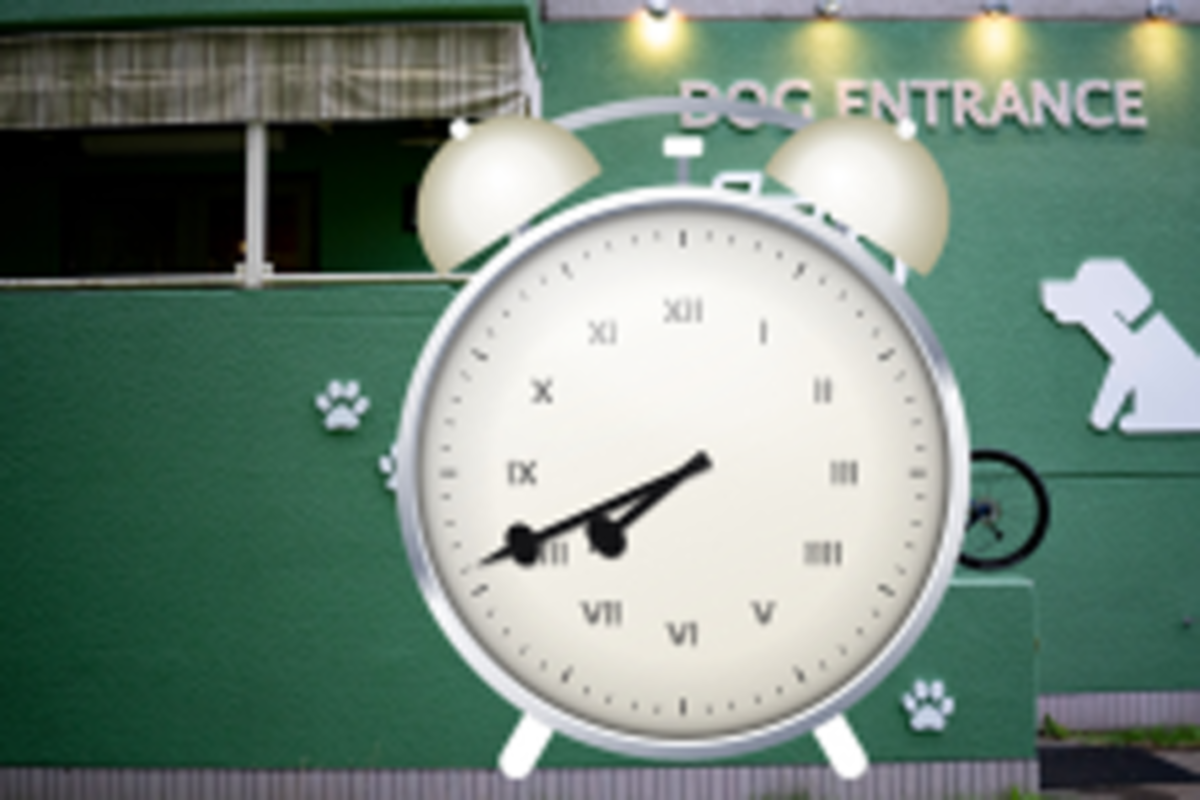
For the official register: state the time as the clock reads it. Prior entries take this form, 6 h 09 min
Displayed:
7 h 41 min
